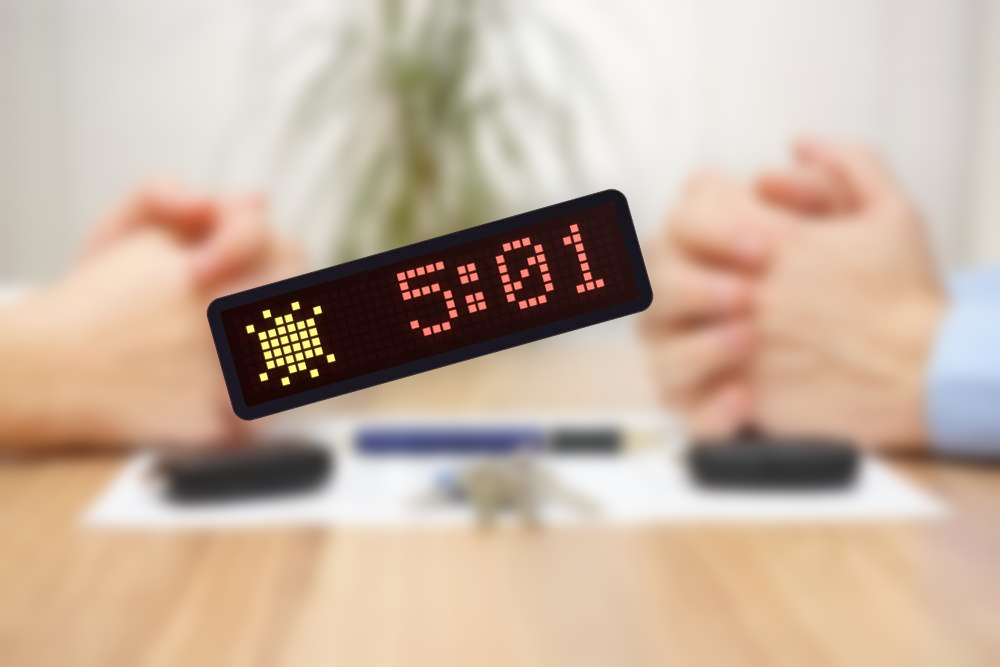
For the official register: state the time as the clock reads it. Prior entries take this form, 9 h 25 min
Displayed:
5 h 01 min
